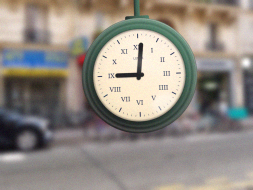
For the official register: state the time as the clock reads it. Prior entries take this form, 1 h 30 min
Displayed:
9 h 01 min
